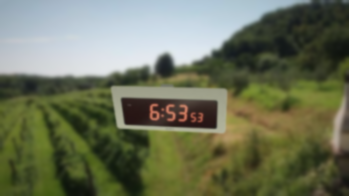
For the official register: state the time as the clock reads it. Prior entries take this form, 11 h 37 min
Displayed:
6 h 53 min
